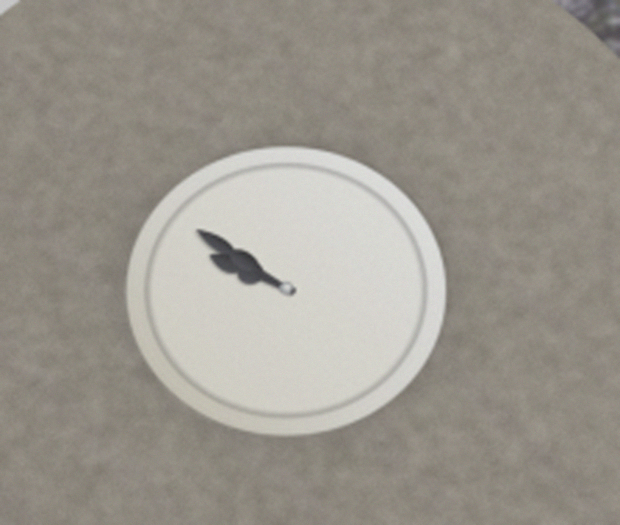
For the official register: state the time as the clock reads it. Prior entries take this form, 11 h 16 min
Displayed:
9 h 51 min
